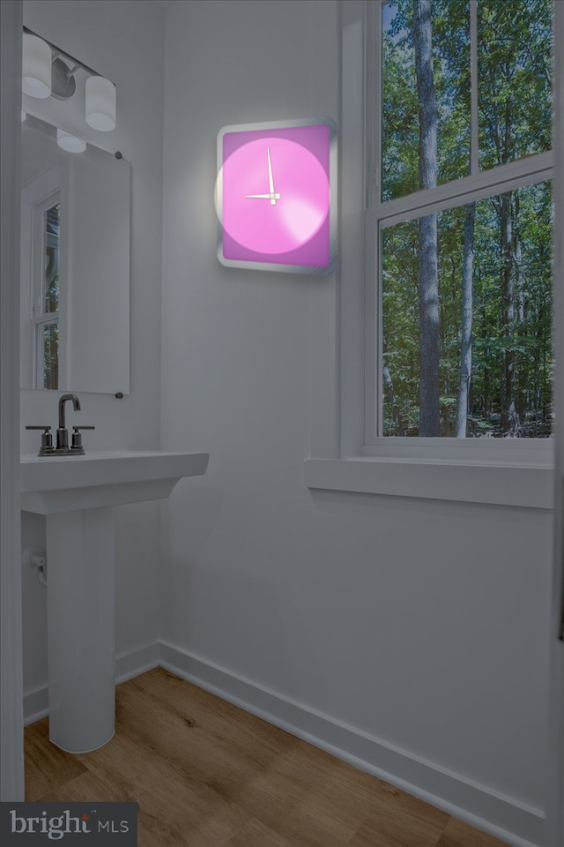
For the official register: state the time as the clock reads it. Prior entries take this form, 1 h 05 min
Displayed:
8 h 59 min
